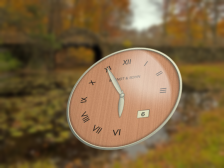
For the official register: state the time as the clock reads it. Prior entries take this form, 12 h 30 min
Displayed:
5 h 55 min
